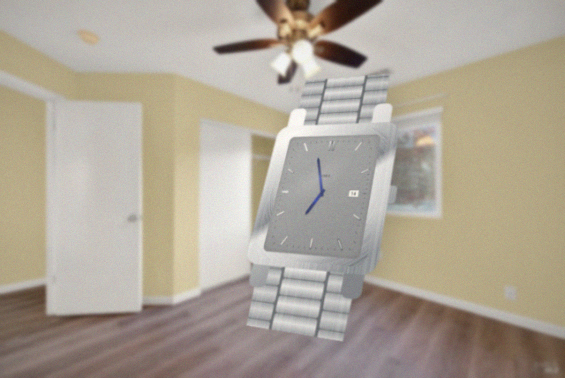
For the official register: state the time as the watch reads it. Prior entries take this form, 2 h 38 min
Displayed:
6 h 57 min
